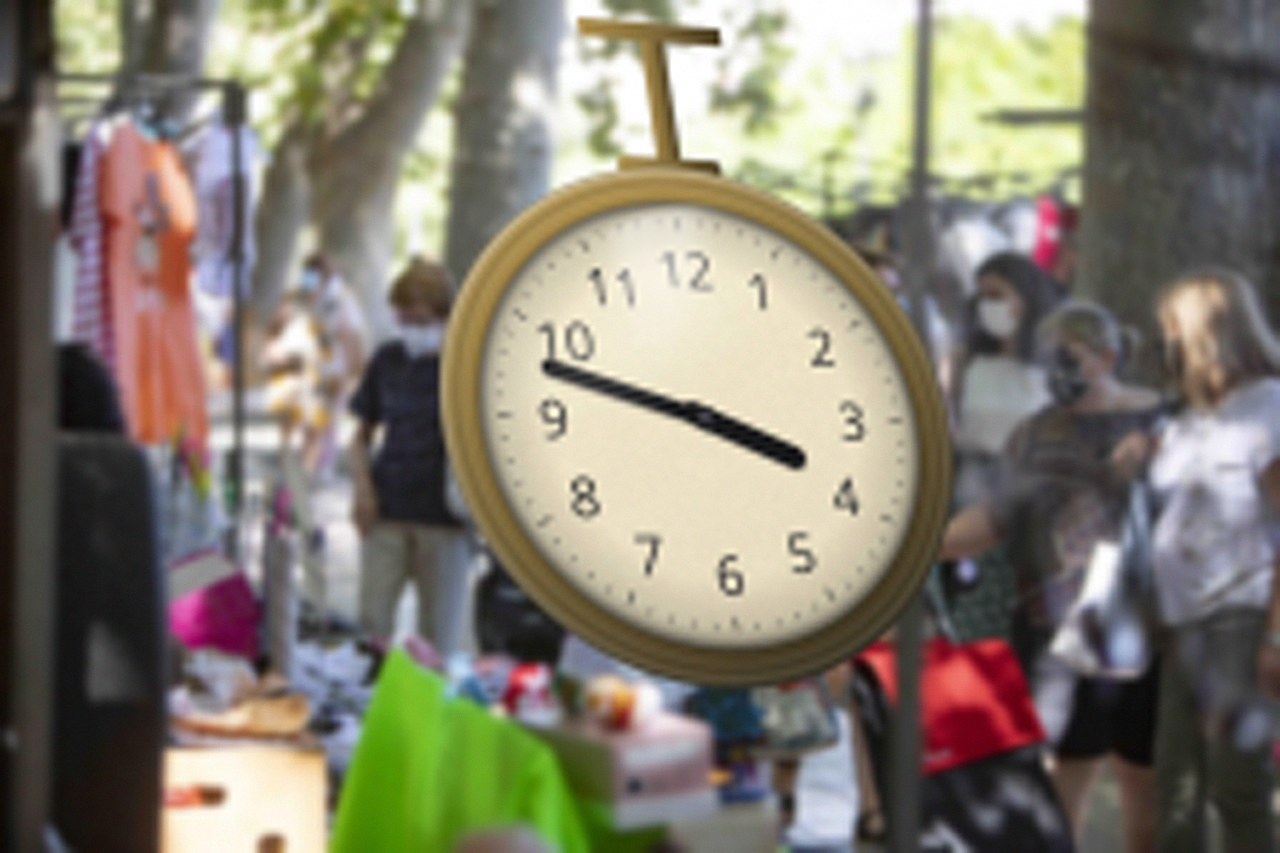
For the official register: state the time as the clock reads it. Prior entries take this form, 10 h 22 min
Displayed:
3 h 48 min
